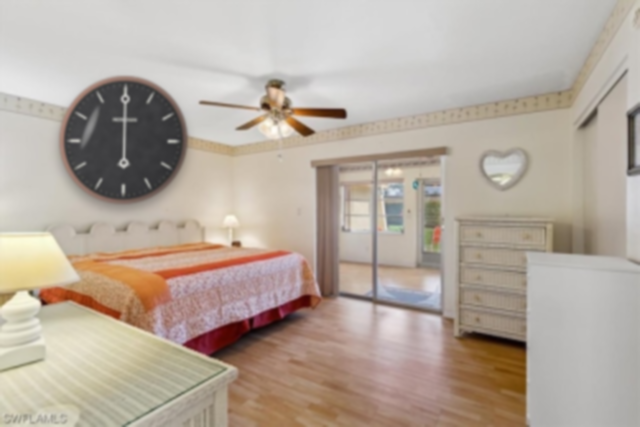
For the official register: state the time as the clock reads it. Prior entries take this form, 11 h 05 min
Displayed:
6 h 00 min
